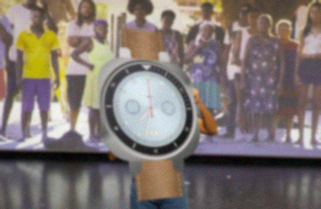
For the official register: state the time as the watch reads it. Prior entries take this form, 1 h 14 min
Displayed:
7 h 33 min
